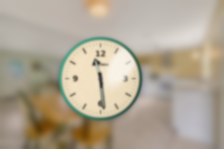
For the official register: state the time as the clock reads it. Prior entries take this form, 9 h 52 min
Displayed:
11 h 29 min
